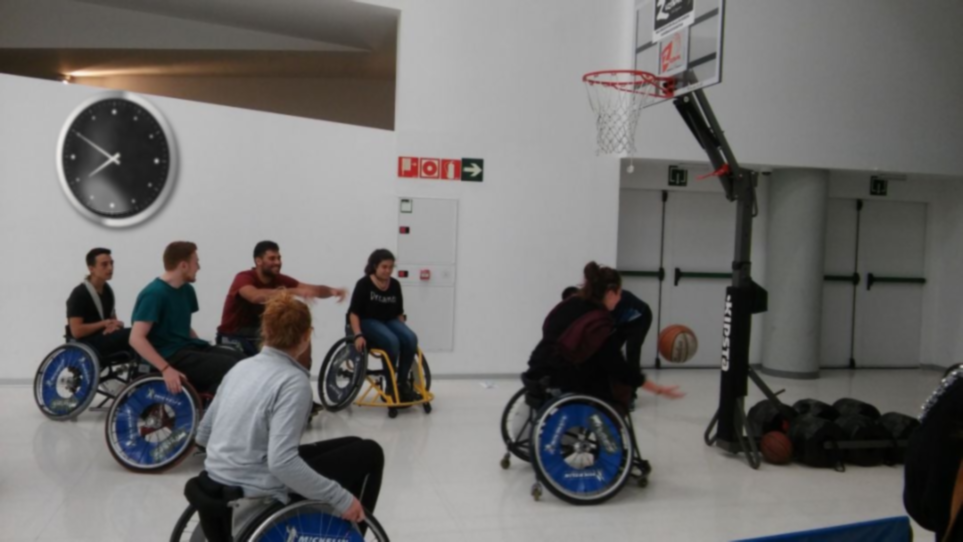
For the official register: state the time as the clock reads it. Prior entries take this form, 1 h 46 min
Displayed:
7 h 50 min
